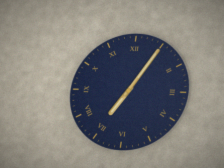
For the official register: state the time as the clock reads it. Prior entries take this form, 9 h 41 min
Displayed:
7 h 05 min
